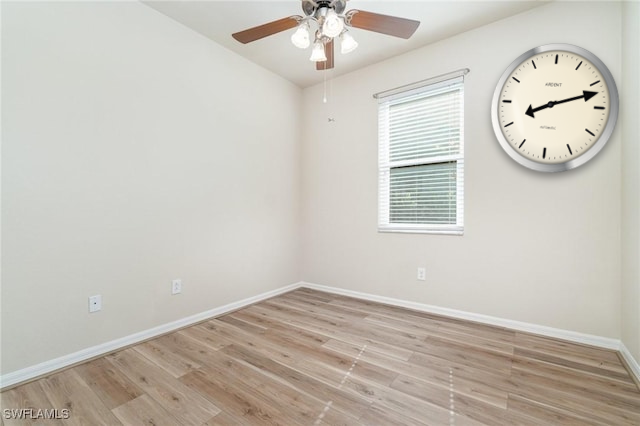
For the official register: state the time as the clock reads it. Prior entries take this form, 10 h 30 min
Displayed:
8 h 12 min
